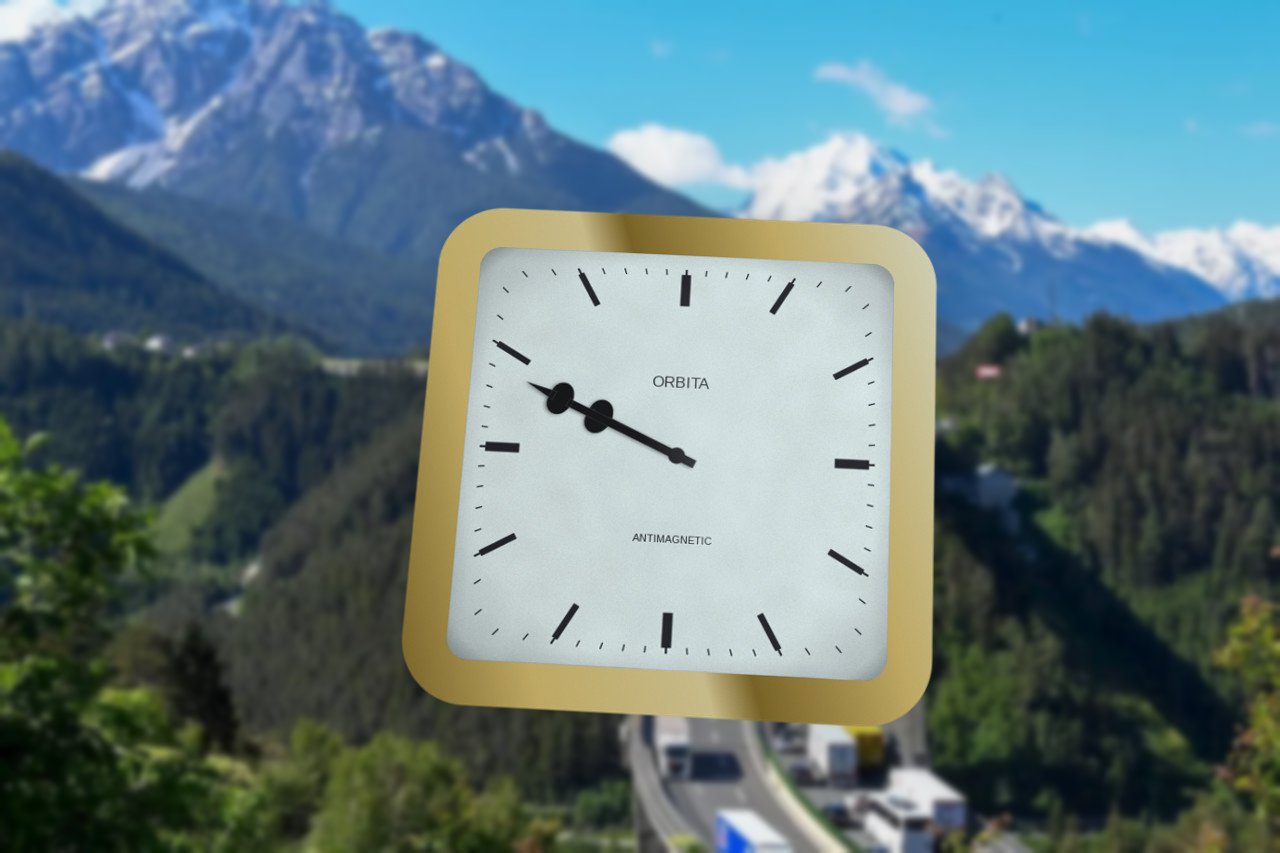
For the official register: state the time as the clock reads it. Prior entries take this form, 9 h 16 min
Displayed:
9 h 49 min
